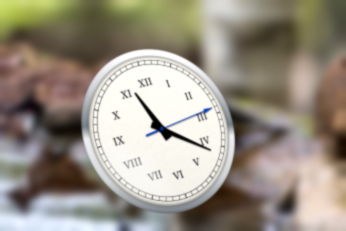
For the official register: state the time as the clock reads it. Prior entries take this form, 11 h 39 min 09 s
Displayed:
11 h 21 min 14 s
